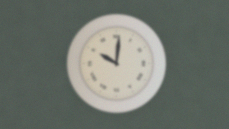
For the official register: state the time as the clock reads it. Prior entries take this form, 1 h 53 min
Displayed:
10 h 01 min
